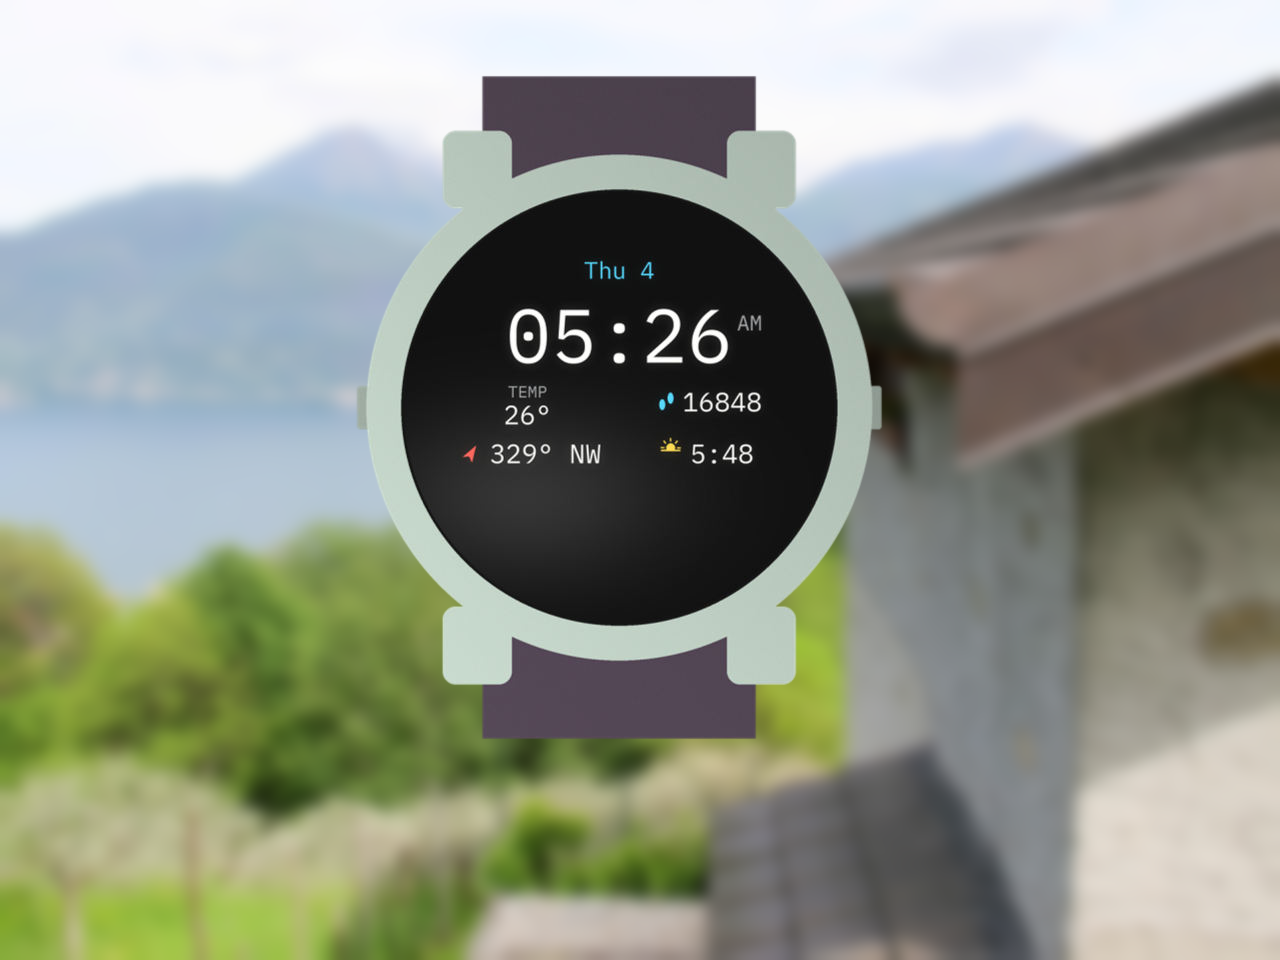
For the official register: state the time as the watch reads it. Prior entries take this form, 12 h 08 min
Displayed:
5 h 26 min
